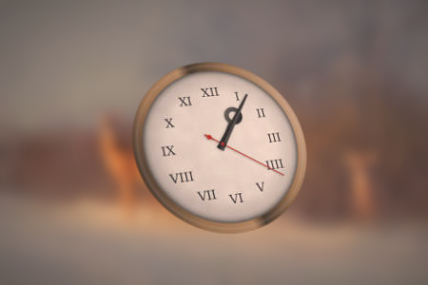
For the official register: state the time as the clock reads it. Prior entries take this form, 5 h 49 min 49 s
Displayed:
1 h 06 min 21 s
